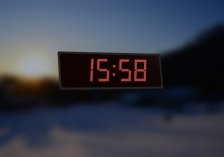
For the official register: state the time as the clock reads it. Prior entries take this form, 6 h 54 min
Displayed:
15 h 58 min
